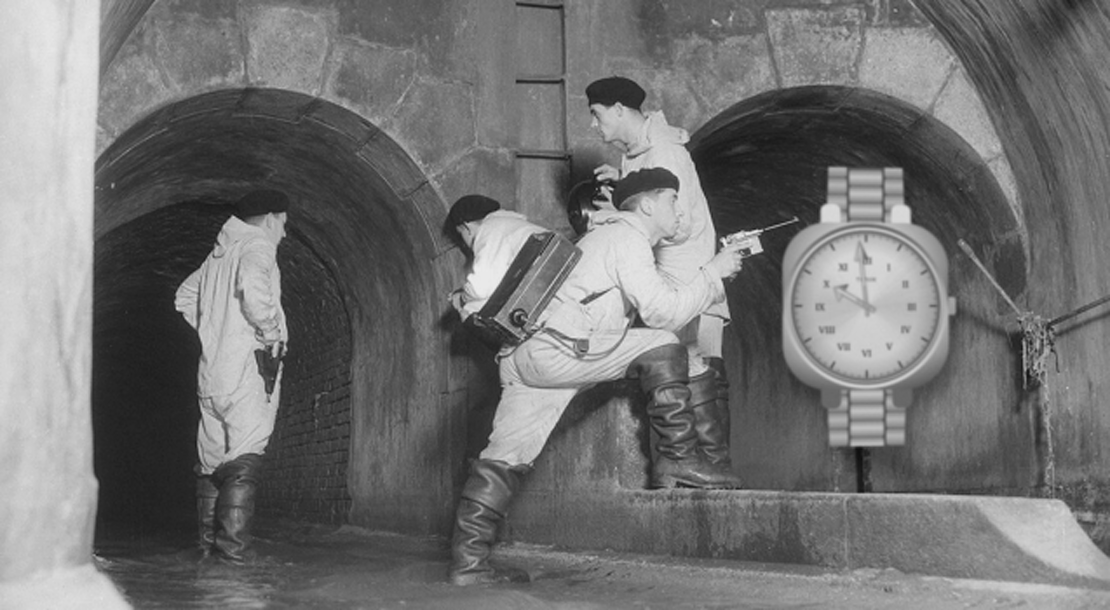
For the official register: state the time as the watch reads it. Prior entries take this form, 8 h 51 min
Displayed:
9 h 59 min
